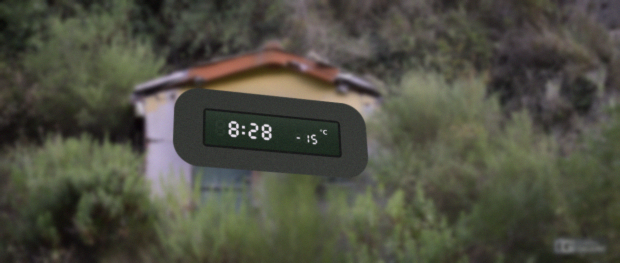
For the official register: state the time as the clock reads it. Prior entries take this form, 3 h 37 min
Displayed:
8 h 28 min
